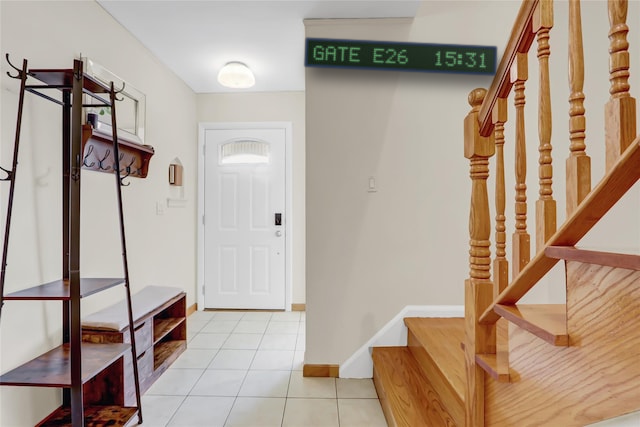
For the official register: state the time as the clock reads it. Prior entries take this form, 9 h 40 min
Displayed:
15 h 31 min
